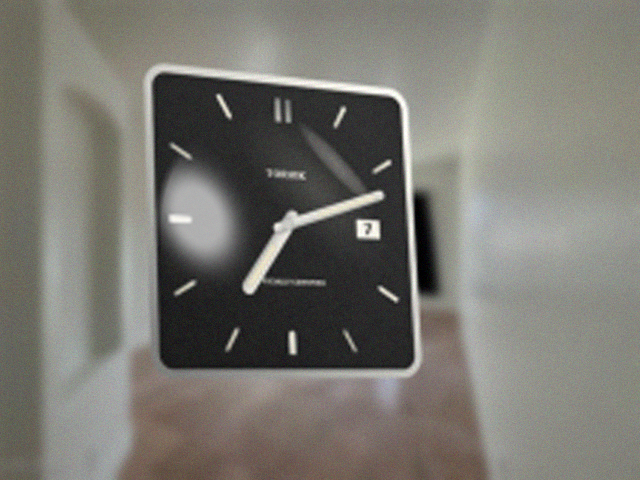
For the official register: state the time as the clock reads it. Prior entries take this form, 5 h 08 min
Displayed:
7 h 12 min
